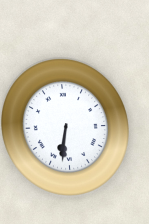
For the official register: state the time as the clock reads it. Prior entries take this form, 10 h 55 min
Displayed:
6 h 32 min
